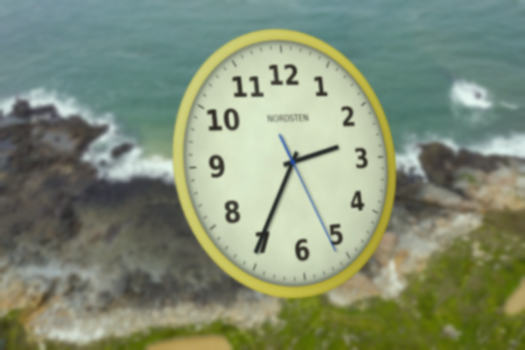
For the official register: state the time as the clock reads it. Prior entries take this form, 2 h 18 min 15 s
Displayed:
2 h 35 min 26 s
